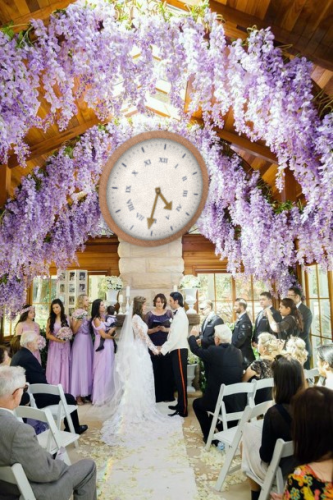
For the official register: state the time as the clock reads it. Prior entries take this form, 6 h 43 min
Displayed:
4 h 31 min
